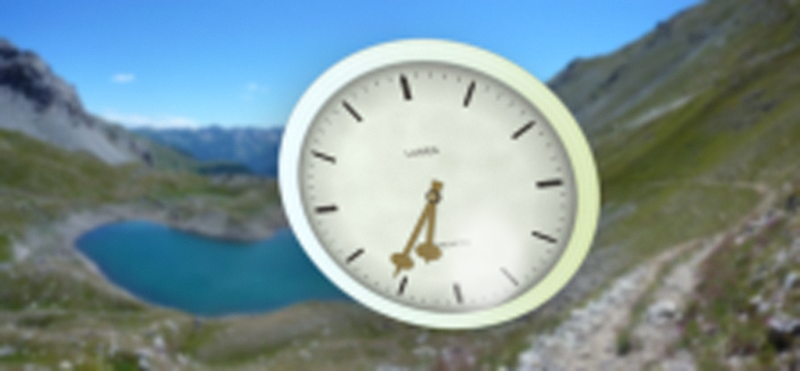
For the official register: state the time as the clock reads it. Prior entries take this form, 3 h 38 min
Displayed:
6 h 36 min
